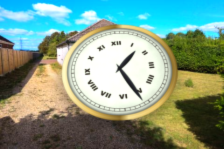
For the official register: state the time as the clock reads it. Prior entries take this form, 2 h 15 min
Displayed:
1 h 26 min
